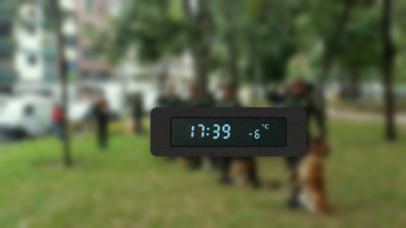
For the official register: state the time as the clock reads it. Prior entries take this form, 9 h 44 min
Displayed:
17 h 39 min
